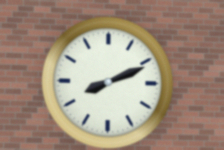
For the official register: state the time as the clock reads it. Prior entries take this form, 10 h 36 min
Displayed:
8 h 11 min
